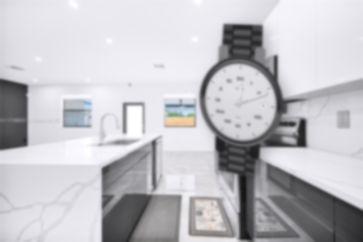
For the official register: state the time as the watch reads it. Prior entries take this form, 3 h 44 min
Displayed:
12 h 11 min
